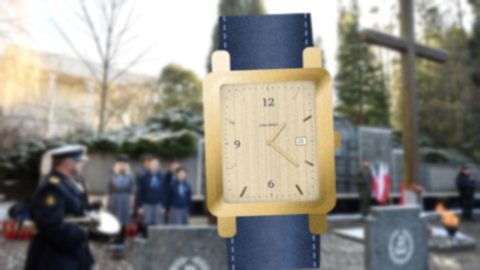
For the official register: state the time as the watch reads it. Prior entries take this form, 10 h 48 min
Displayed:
1 h 22 min
